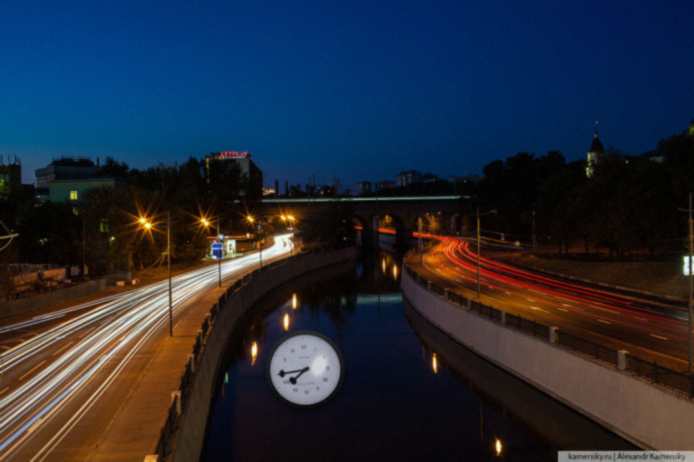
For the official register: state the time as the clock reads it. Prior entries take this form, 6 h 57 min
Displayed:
7 h 44 min
